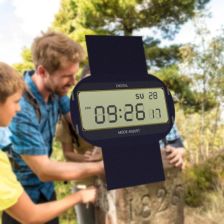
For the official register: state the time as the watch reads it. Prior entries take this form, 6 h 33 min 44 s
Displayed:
9 h 26 min 17 s
